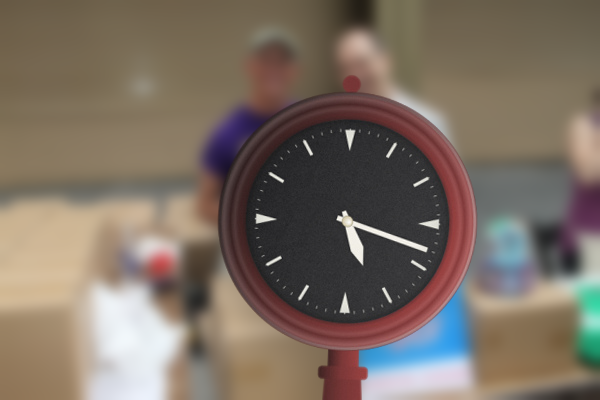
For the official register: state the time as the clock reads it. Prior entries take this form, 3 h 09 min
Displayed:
5 h 18 min
